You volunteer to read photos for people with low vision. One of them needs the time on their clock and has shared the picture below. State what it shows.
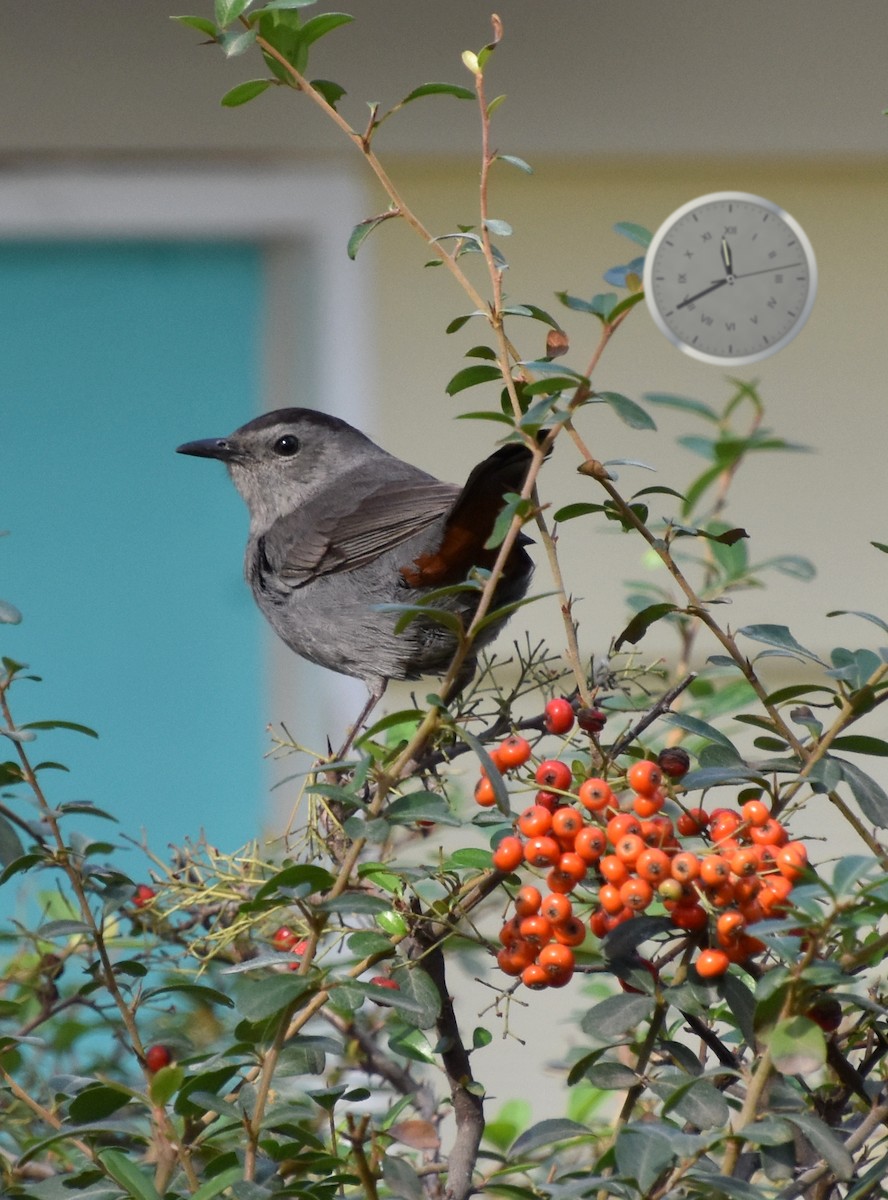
11:40:13
